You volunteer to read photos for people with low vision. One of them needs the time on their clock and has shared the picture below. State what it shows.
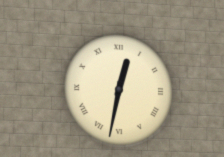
12:32
